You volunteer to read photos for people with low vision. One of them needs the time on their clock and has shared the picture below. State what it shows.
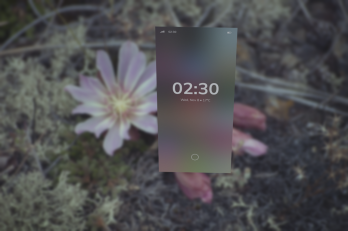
2:30
